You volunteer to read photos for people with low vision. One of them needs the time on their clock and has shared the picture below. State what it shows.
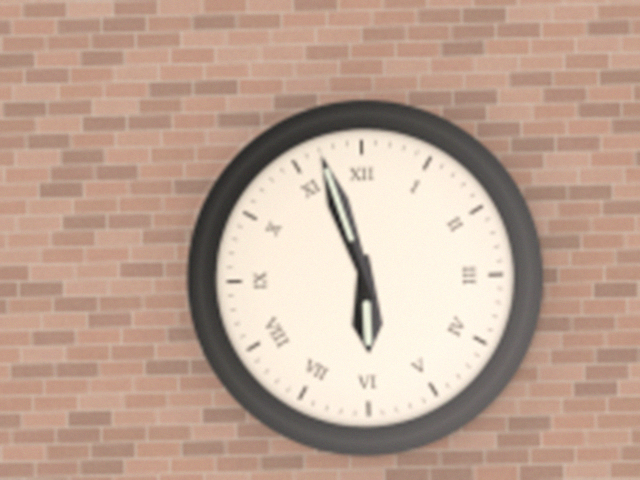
5:57
